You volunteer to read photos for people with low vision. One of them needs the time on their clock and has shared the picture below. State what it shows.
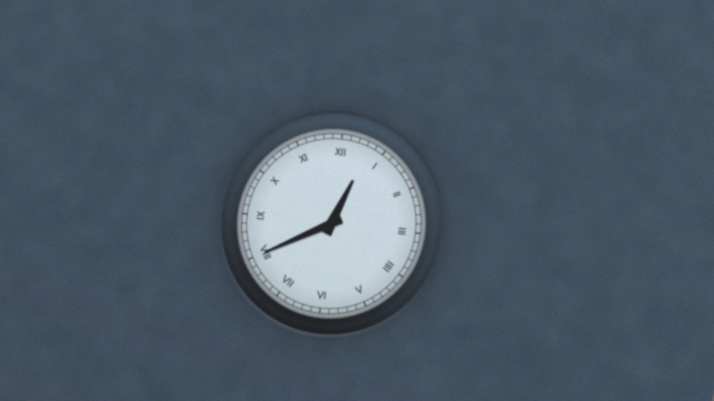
12:40
